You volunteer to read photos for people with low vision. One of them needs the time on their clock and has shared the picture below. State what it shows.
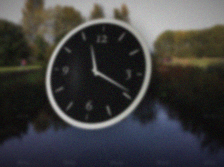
11:19
